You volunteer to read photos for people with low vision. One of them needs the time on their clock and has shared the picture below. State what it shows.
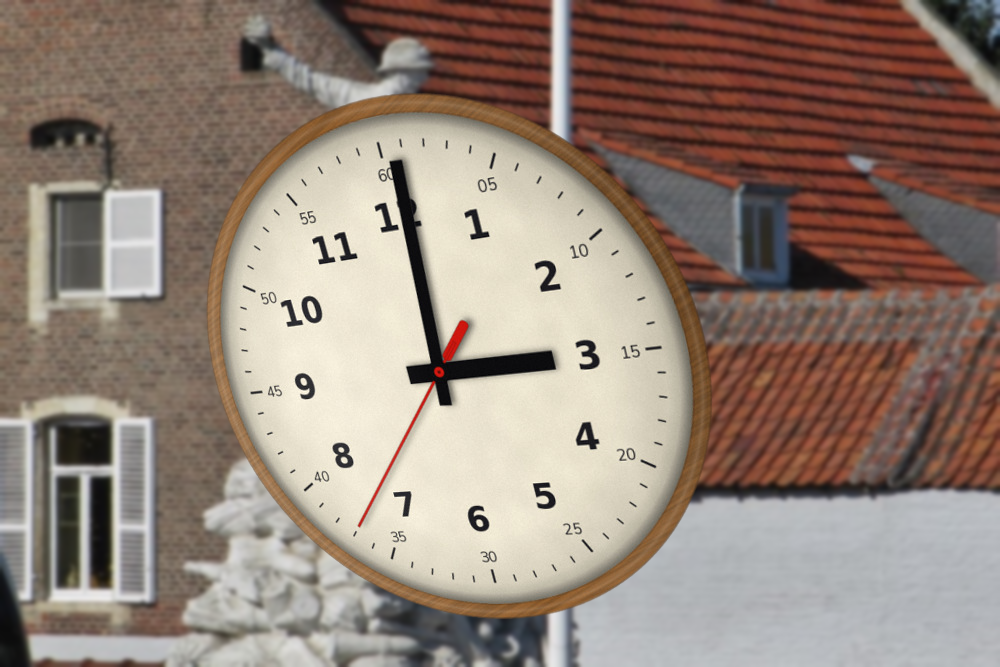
3:00:37
